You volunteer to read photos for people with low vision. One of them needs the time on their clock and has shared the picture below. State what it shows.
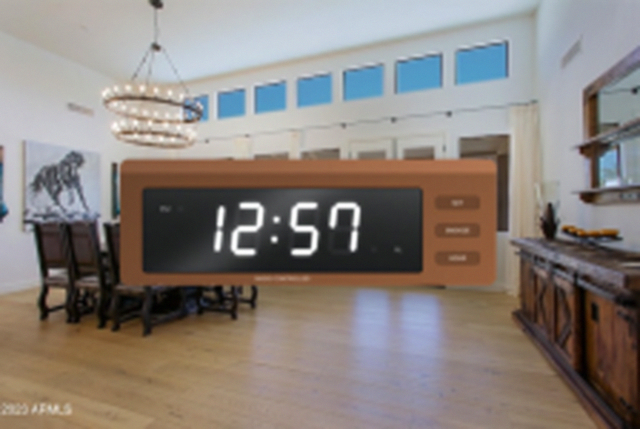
12:57
